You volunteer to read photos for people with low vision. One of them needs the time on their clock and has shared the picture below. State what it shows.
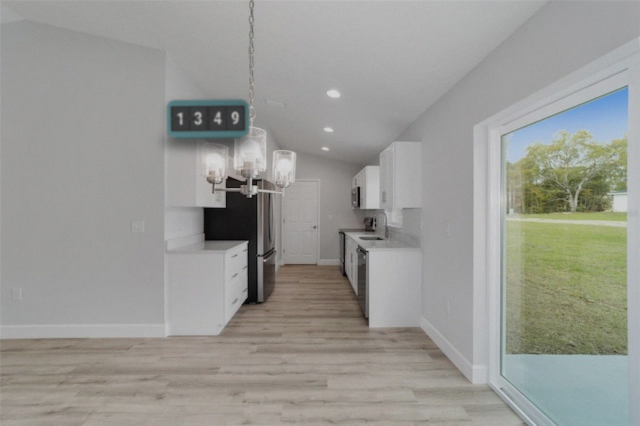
13:49
